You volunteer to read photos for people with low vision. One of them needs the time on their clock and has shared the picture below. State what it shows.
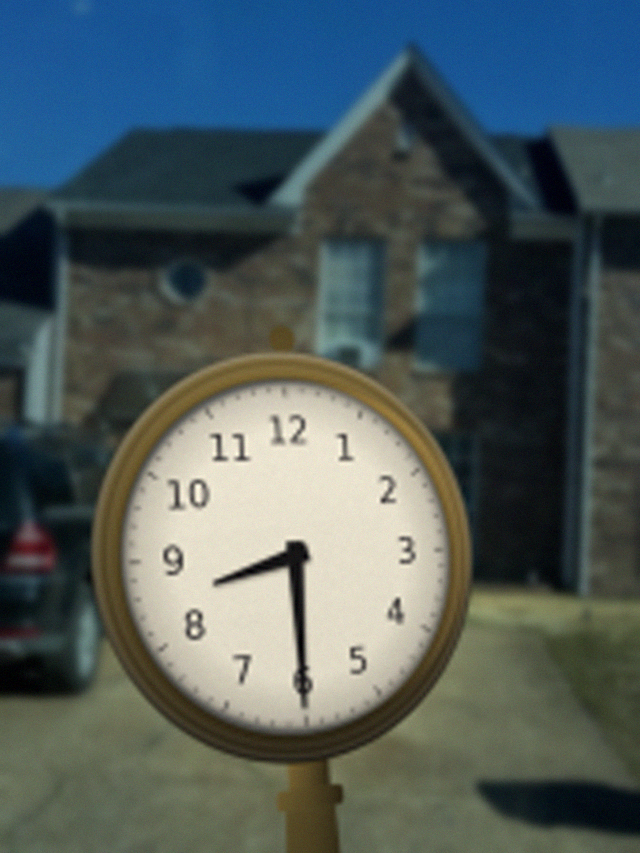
8:30
